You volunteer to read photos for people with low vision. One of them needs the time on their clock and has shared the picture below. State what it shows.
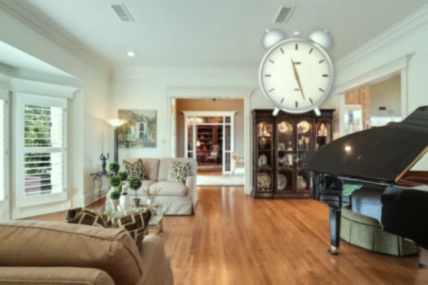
11:27
